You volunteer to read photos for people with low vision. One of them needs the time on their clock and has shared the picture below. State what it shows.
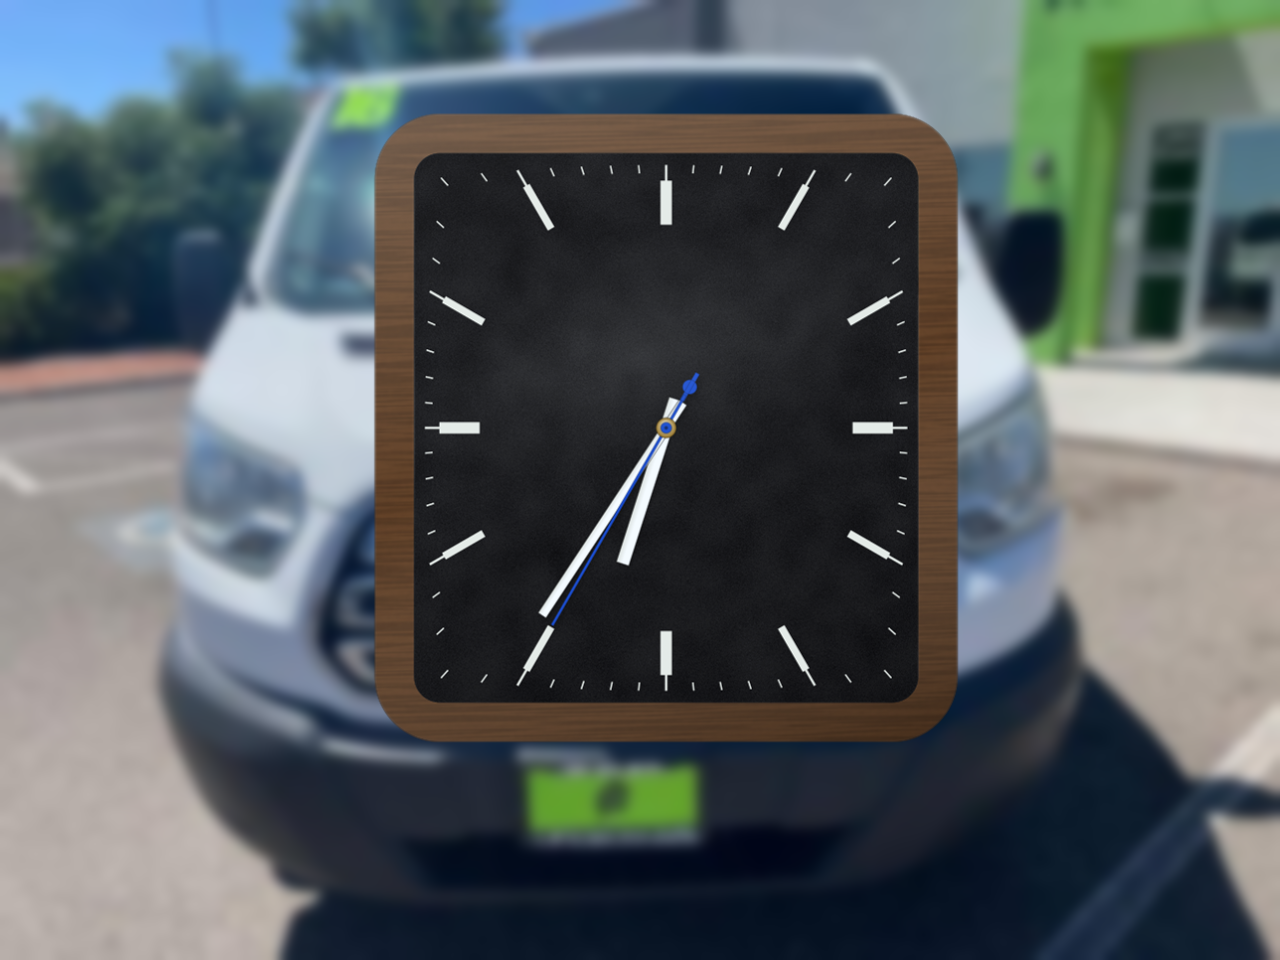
6:35:35
